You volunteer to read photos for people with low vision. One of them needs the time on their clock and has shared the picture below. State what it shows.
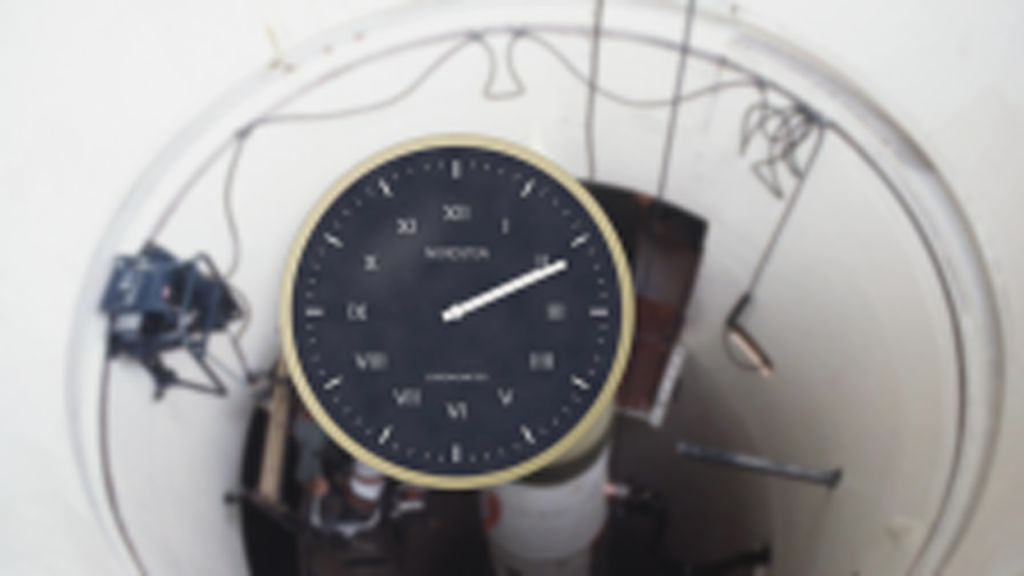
2:11
